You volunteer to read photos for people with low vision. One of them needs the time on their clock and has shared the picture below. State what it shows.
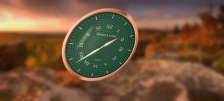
1:38
